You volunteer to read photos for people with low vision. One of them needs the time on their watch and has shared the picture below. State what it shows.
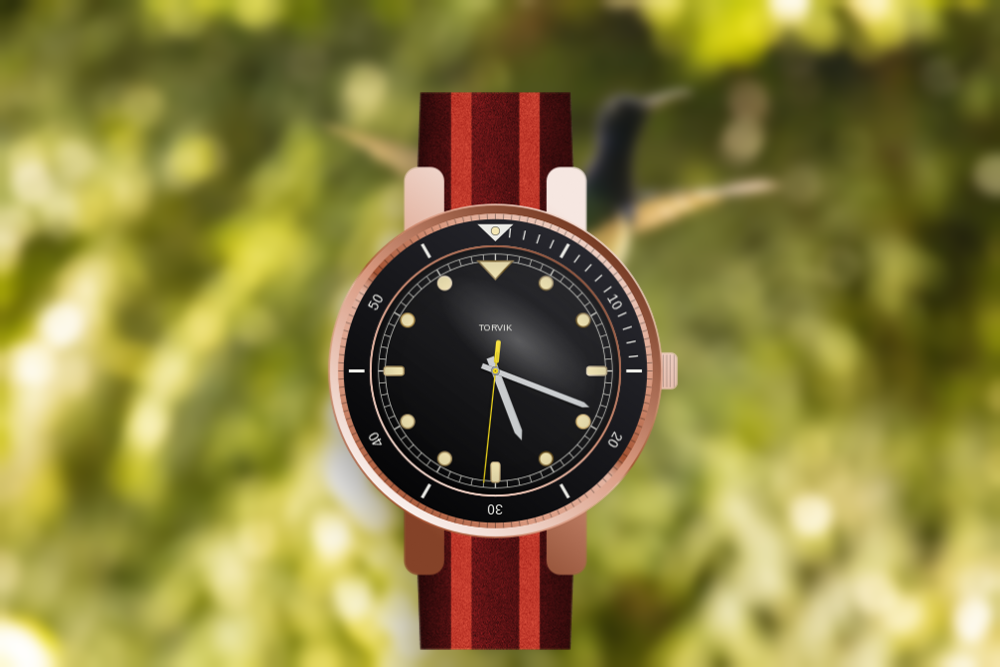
5:18:31
